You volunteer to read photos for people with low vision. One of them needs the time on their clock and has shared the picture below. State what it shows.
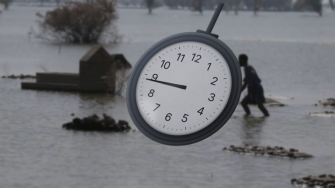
8:44
